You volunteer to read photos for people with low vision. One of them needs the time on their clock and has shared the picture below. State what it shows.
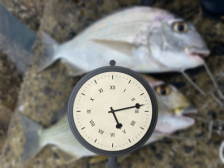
5:13
